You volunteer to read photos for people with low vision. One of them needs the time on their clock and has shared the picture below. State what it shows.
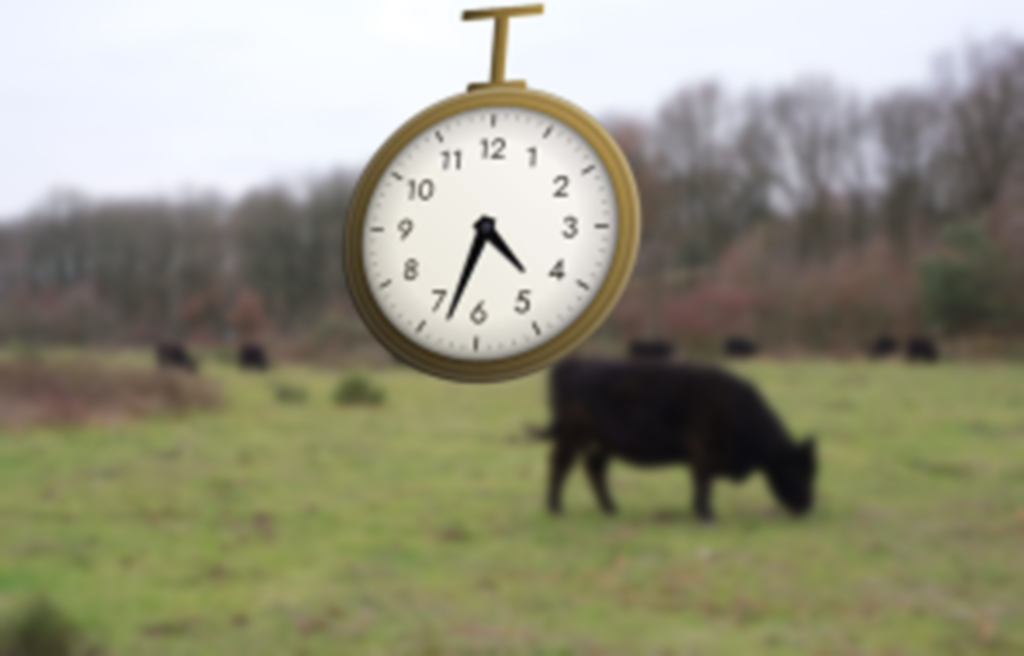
4:33
